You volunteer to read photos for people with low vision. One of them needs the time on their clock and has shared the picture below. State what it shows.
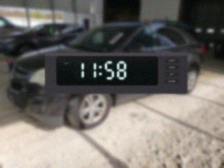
11:58
